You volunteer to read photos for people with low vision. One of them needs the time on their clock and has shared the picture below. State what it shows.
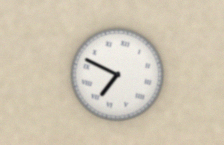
6:47
